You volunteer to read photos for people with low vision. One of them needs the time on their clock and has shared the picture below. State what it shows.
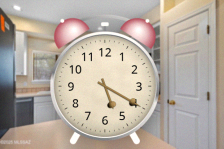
5:20
